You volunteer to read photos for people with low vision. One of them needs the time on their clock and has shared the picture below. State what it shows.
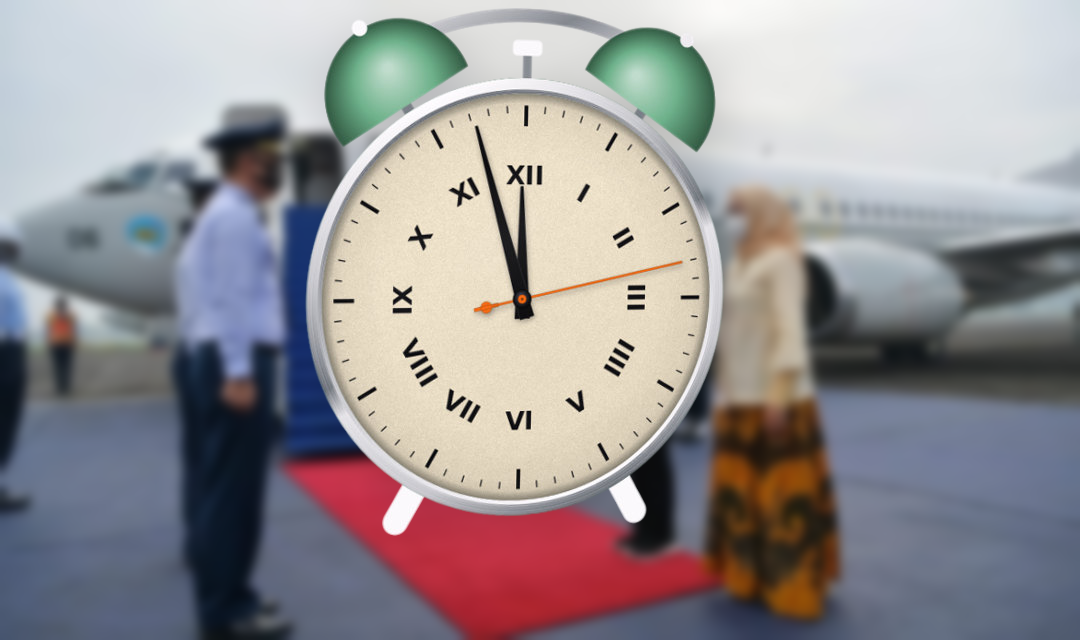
11:57:13
